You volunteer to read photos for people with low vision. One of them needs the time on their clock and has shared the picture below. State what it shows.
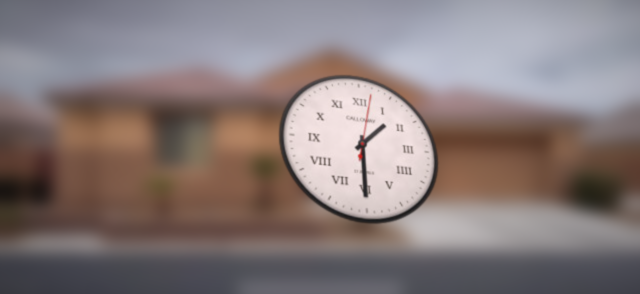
1:30:02
